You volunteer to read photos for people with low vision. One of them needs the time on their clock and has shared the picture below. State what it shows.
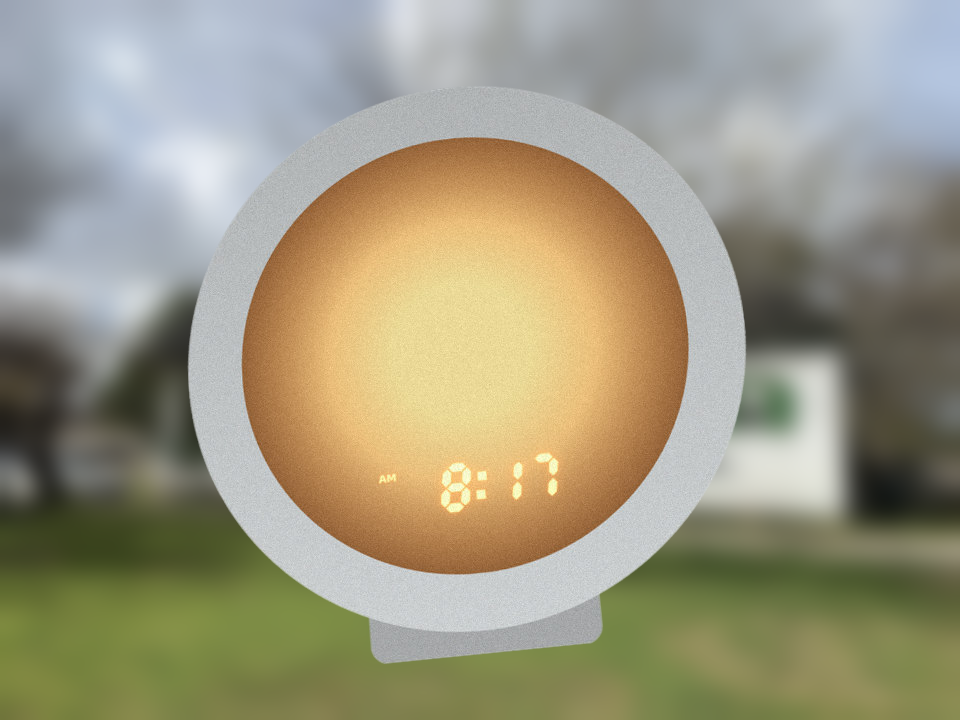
8:17
